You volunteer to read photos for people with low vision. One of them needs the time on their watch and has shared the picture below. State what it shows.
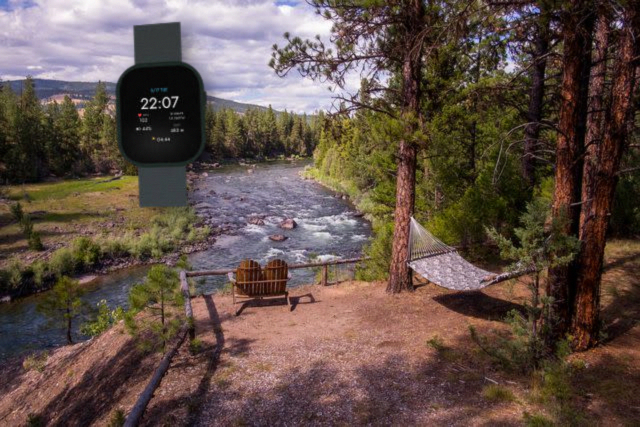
22:07
